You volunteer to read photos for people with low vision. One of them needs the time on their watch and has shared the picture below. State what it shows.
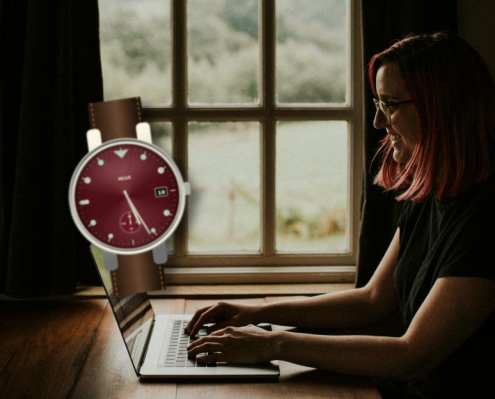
5:26
